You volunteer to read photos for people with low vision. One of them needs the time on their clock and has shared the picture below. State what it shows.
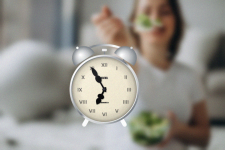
6:55
